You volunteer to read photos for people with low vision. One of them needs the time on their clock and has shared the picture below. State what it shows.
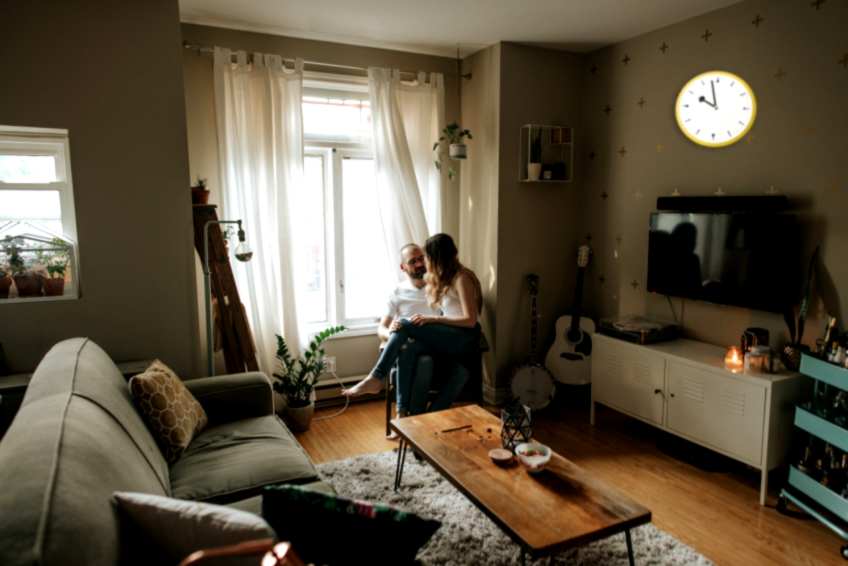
9:58
